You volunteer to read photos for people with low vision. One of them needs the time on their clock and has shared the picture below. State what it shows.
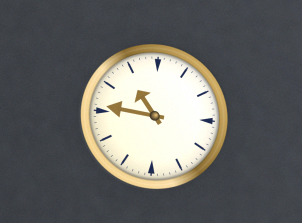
10:46
